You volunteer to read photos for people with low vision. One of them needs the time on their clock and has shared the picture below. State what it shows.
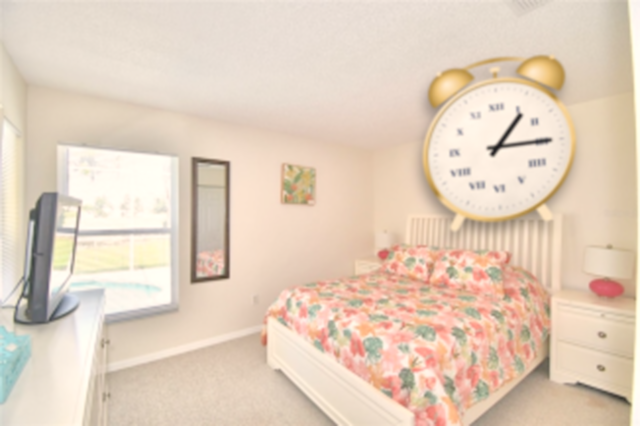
1:15
